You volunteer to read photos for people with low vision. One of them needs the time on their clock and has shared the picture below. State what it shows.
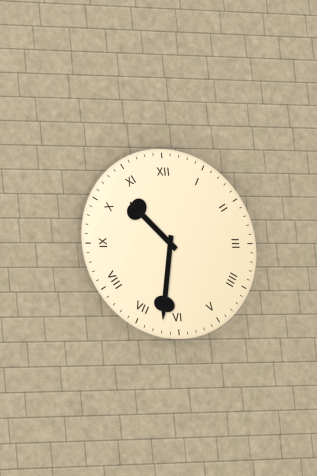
10:32
